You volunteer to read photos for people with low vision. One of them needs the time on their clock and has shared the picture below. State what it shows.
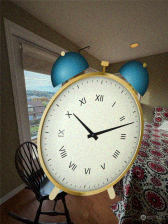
10:12
